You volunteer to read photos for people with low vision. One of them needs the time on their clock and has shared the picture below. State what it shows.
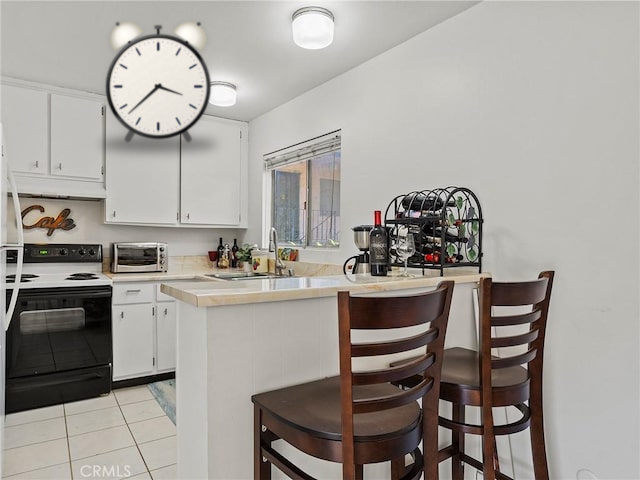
3:38
